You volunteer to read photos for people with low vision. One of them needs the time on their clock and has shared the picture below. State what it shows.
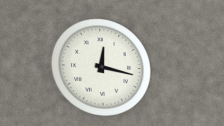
12:17
